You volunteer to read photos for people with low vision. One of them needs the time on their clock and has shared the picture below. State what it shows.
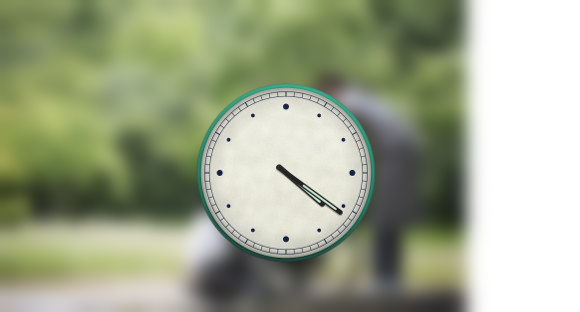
4:21
